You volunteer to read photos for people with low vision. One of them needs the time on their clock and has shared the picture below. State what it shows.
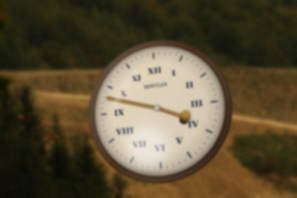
3:48
